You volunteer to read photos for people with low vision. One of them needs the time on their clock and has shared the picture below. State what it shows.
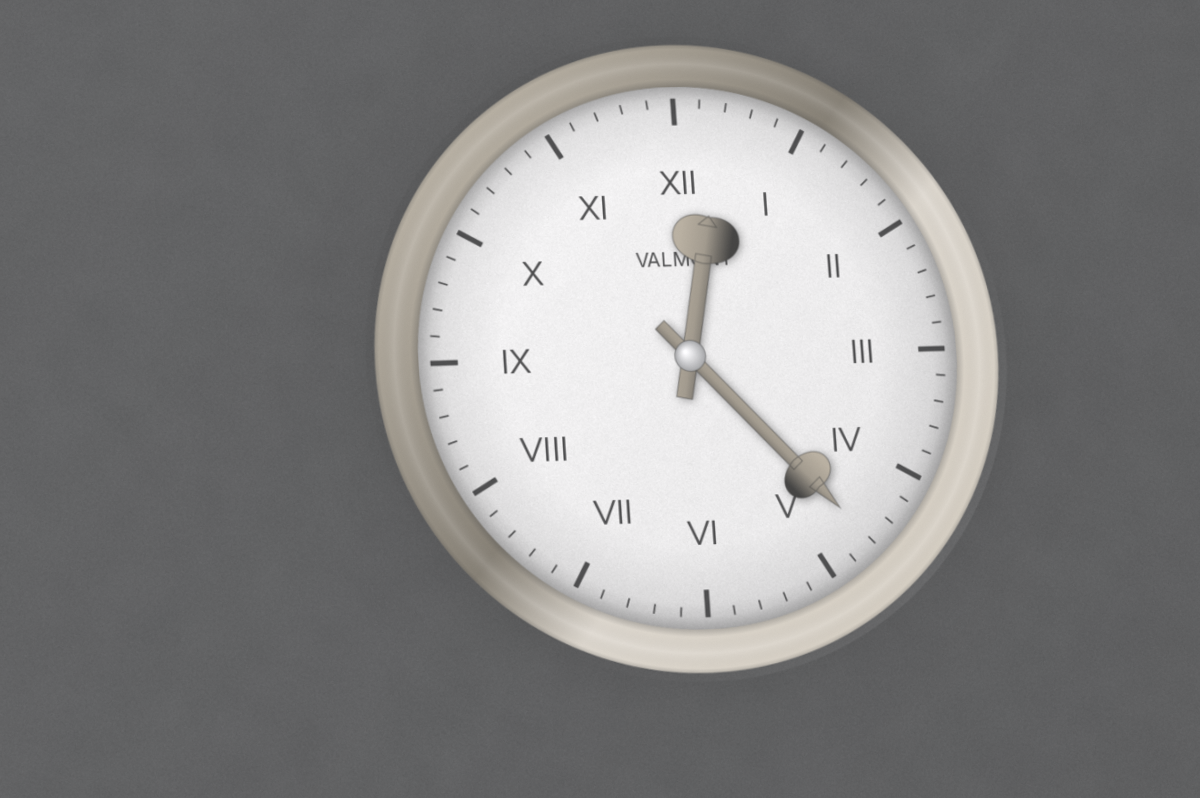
12:23
